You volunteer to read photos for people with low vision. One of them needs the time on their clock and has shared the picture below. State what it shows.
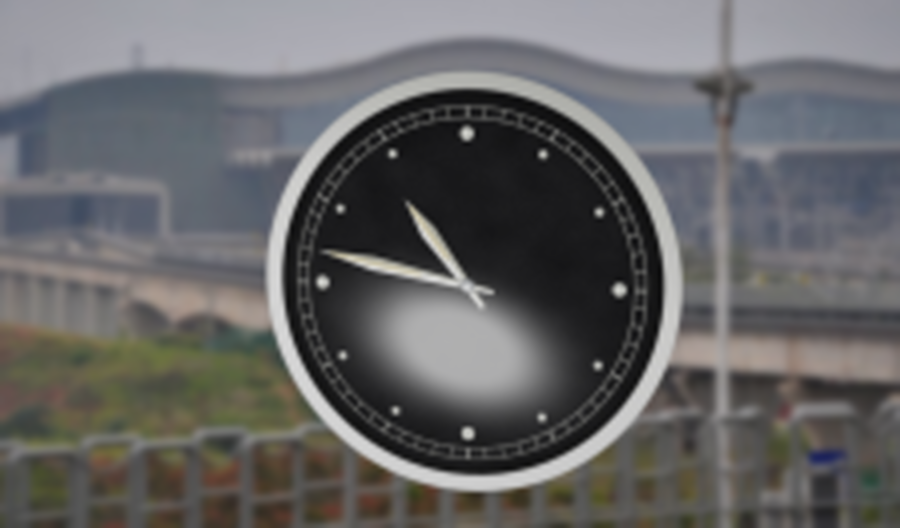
10:47
